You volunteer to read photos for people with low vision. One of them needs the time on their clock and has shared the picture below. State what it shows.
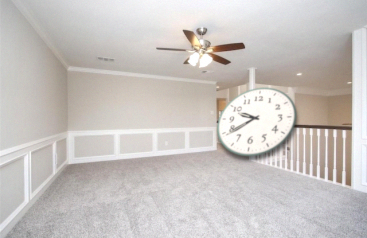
9:39
